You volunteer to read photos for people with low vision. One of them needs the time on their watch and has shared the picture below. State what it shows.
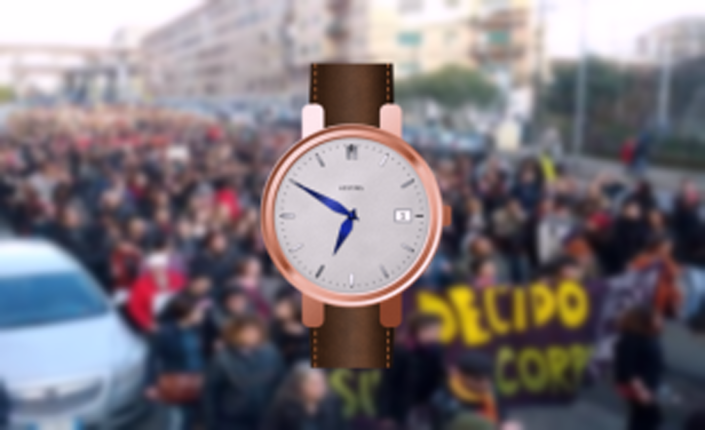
6:50
